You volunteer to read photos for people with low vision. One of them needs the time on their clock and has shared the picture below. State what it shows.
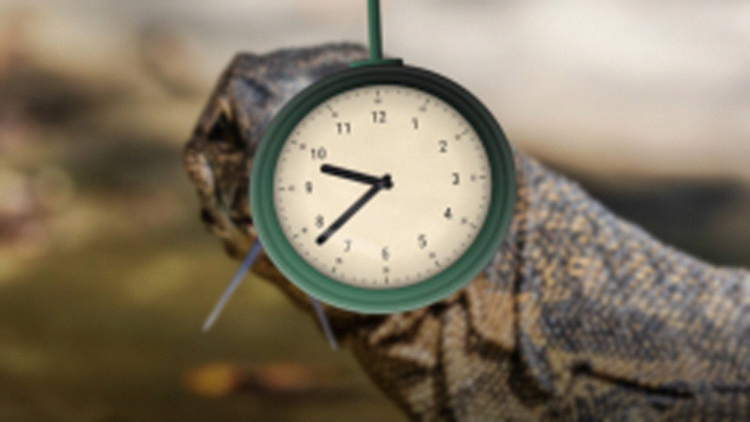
9:38
